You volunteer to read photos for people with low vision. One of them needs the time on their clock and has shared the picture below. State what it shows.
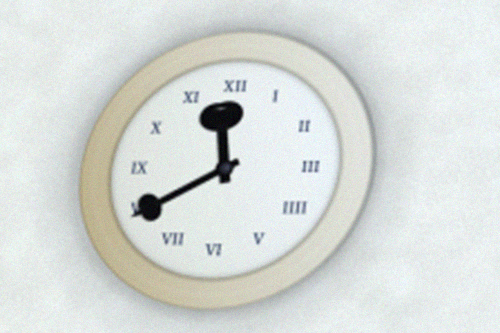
11:40
